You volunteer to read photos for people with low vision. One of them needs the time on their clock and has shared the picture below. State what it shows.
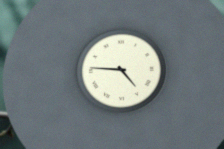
4:46
